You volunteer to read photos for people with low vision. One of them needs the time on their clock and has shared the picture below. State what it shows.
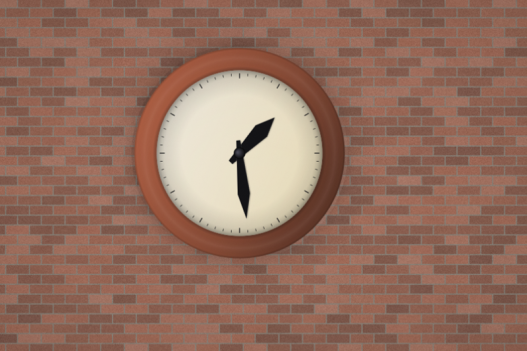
1:29
